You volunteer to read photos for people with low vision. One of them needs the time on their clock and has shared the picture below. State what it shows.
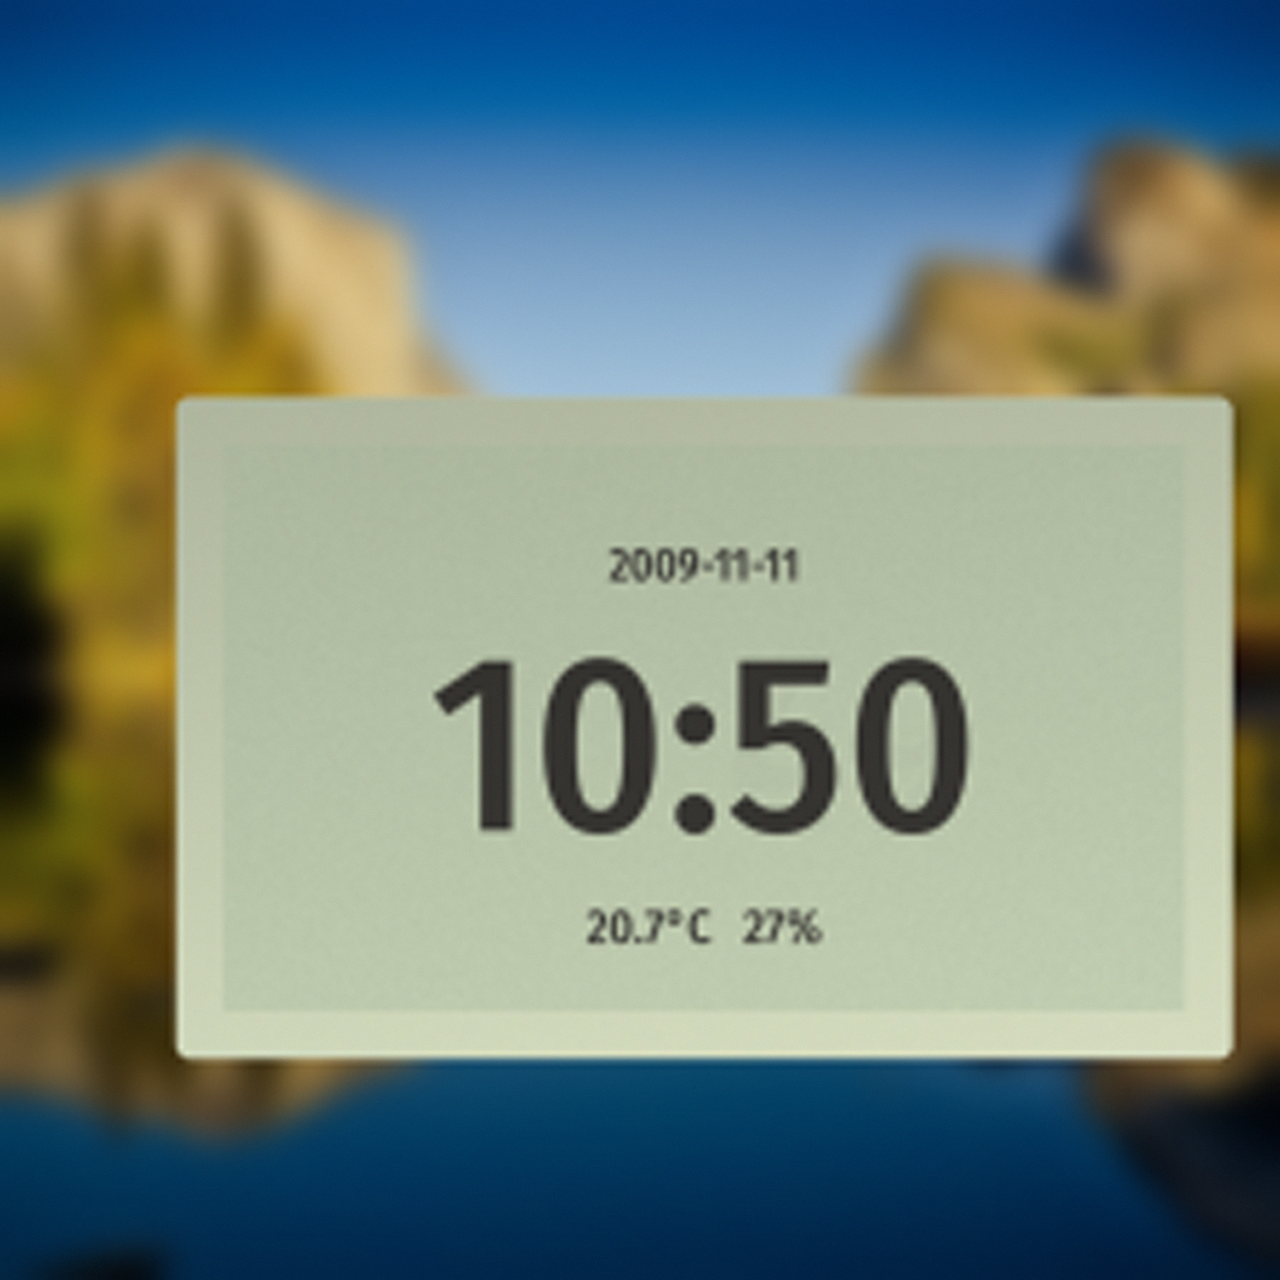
10:50
